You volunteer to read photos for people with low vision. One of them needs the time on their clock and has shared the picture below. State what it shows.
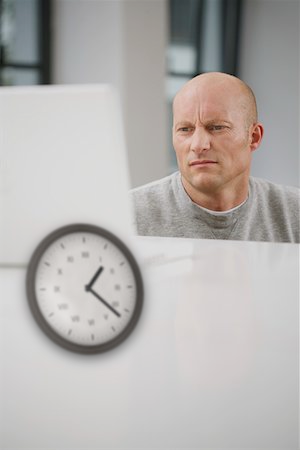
1:22
